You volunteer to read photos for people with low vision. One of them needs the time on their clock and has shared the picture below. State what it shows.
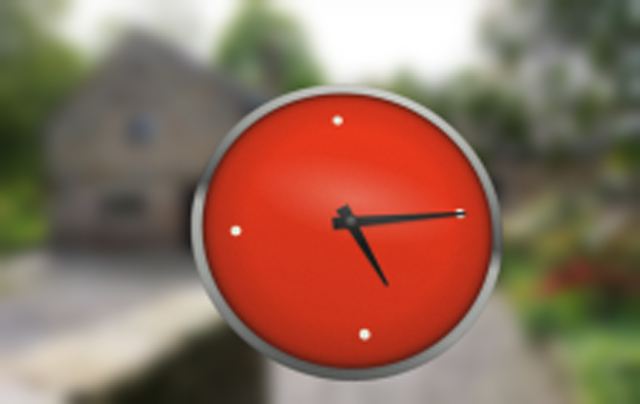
5:15
